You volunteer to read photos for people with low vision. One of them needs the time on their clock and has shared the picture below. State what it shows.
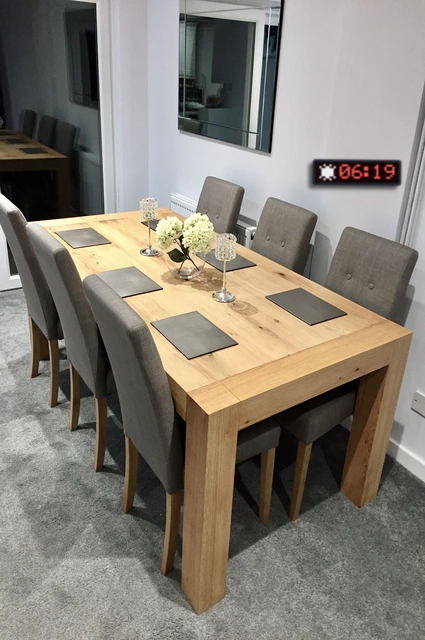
6:19
